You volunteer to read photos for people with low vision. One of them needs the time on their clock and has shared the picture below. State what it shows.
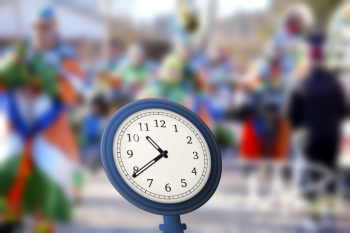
10:39
